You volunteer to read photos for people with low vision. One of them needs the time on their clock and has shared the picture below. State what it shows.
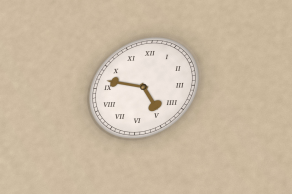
4:47
